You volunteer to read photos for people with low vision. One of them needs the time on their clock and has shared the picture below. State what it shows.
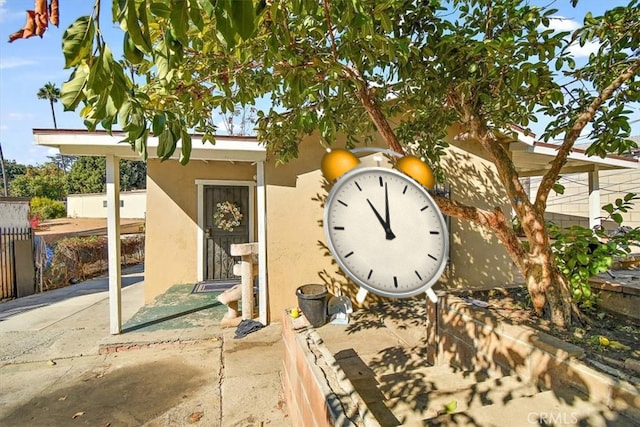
11:01
